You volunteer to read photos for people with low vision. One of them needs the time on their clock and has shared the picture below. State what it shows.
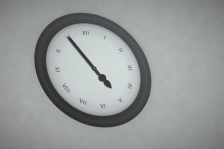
4:55
